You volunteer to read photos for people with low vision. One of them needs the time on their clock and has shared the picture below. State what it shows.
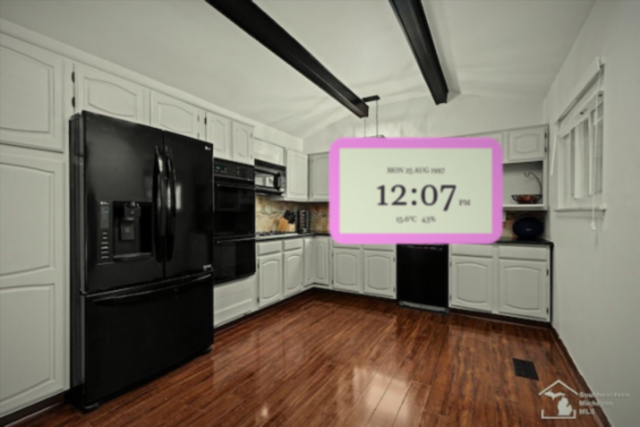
12:07
